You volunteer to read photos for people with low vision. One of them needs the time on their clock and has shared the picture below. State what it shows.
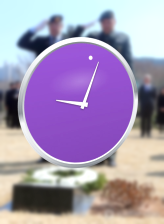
9:02
